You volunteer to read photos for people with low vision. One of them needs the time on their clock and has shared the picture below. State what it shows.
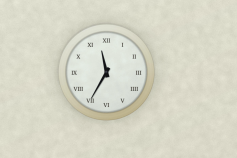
11:35
